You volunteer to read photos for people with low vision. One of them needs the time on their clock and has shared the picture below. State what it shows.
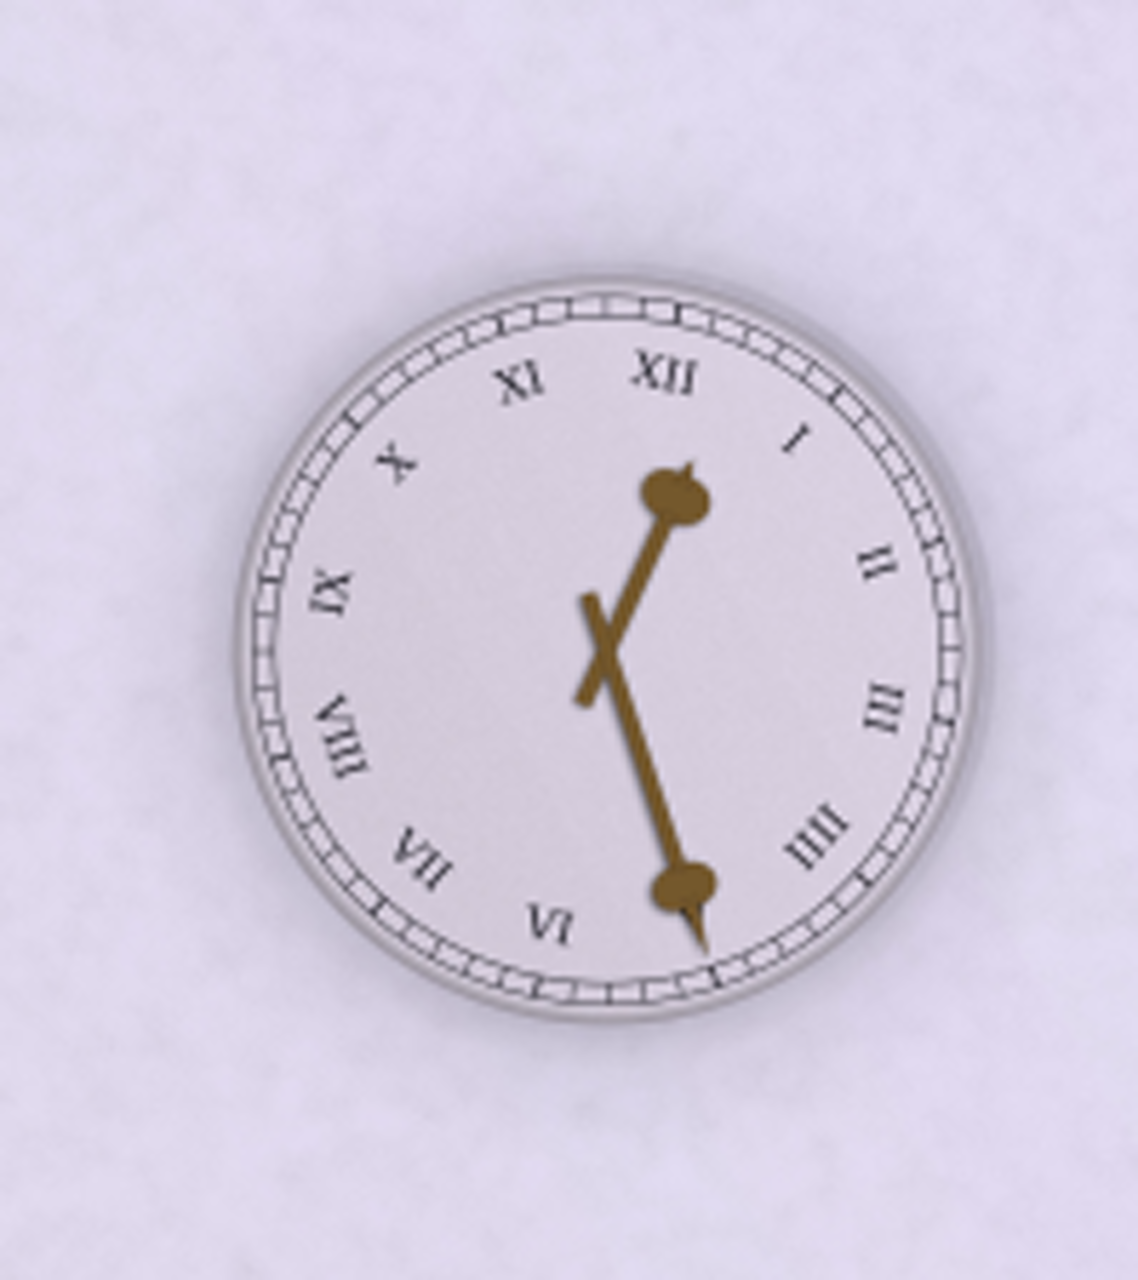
12:25
